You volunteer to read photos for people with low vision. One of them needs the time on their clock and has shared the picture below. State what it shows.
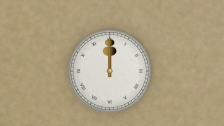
12:00
